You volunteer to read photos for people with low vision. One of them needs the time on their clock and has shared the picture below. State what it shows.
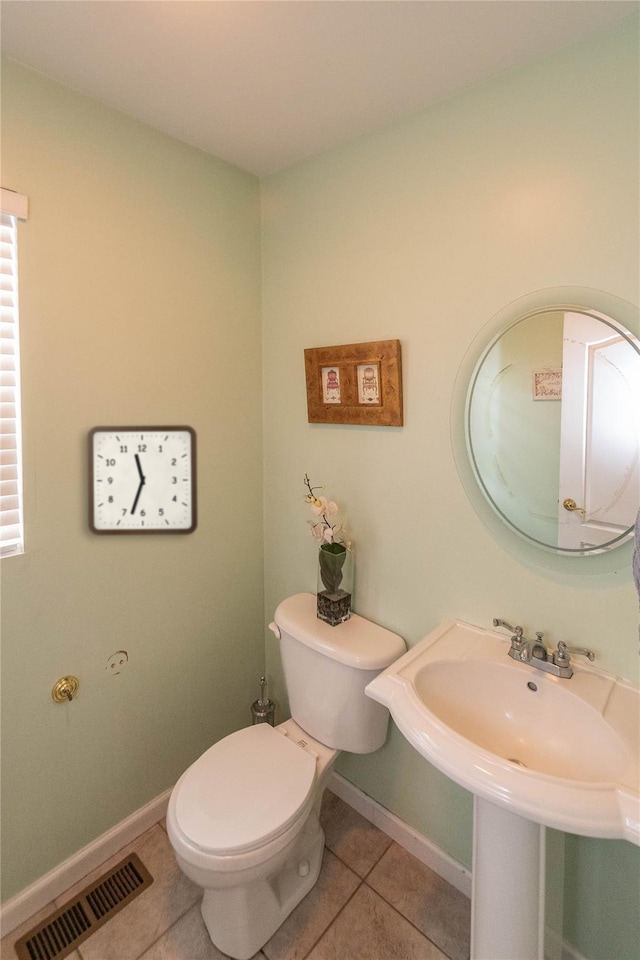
11:33
